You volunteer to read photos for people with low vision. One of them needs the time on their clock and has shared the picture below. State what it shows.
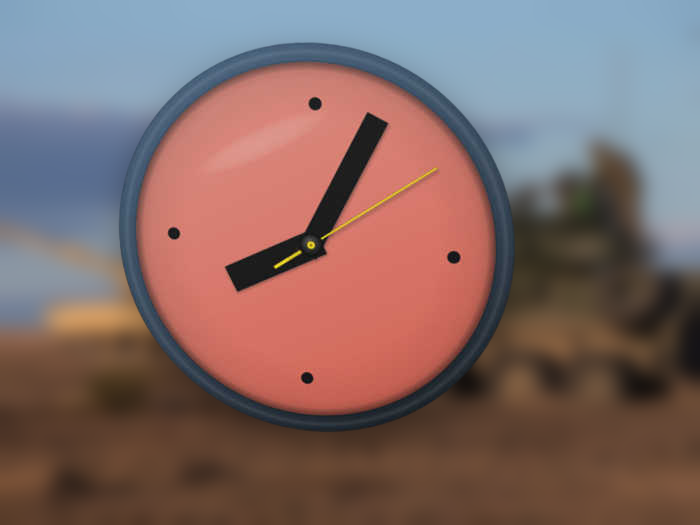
8:04:09
